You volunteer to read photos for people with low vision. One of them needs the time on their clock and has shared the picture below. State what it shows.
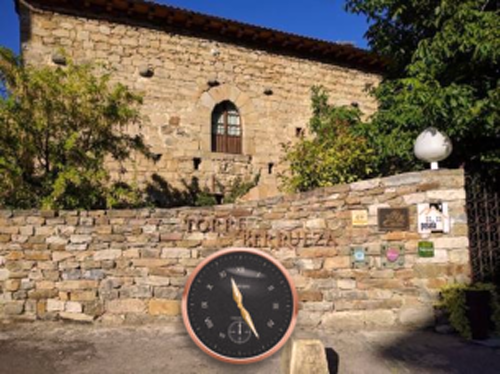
11:25
